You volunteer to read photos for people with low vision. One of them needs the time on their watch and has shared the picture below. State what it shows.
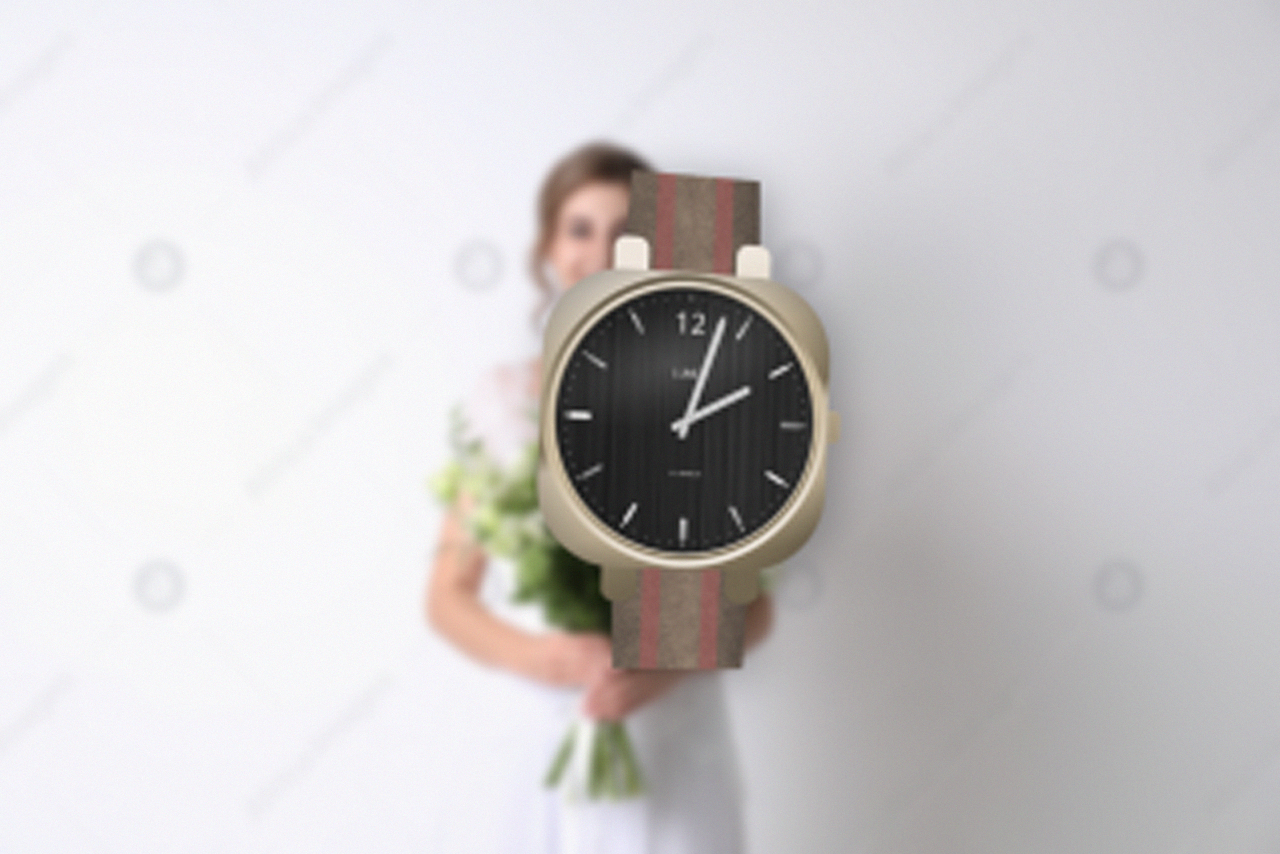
2:03
